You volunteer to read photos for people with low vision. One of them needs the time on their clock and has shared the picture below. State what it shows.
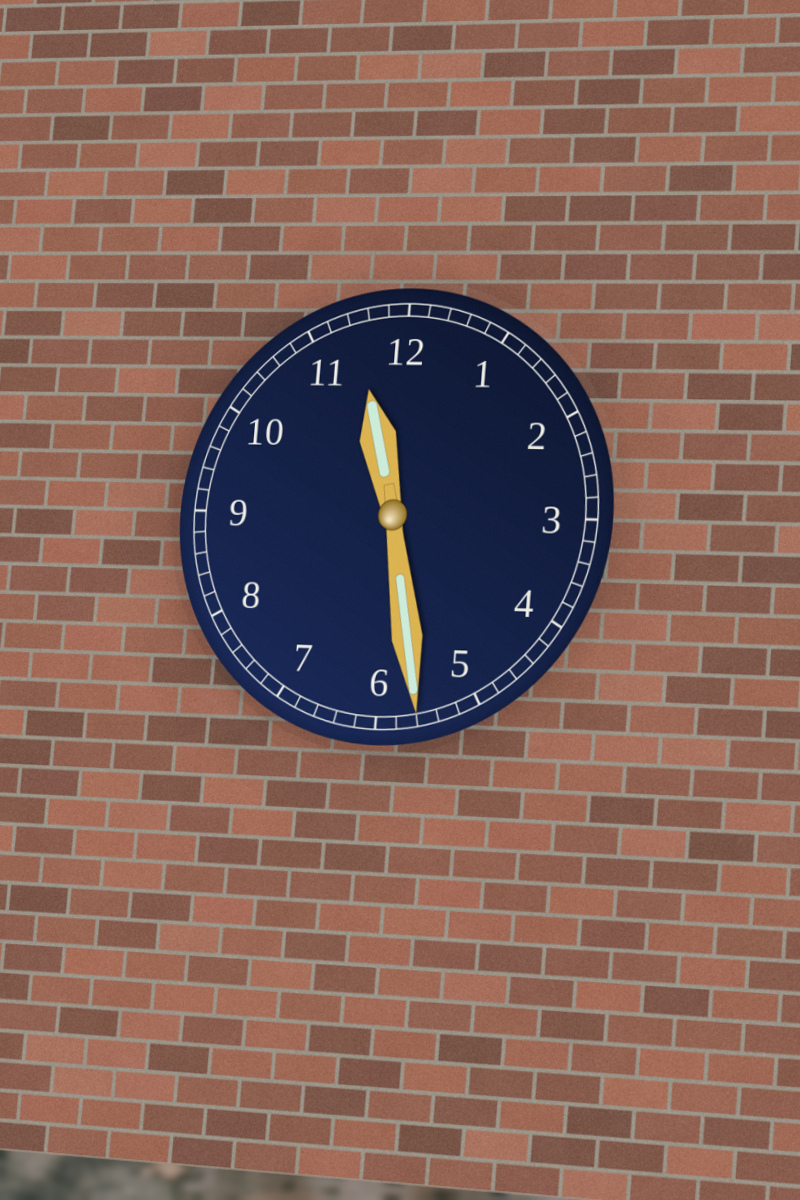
11:28
